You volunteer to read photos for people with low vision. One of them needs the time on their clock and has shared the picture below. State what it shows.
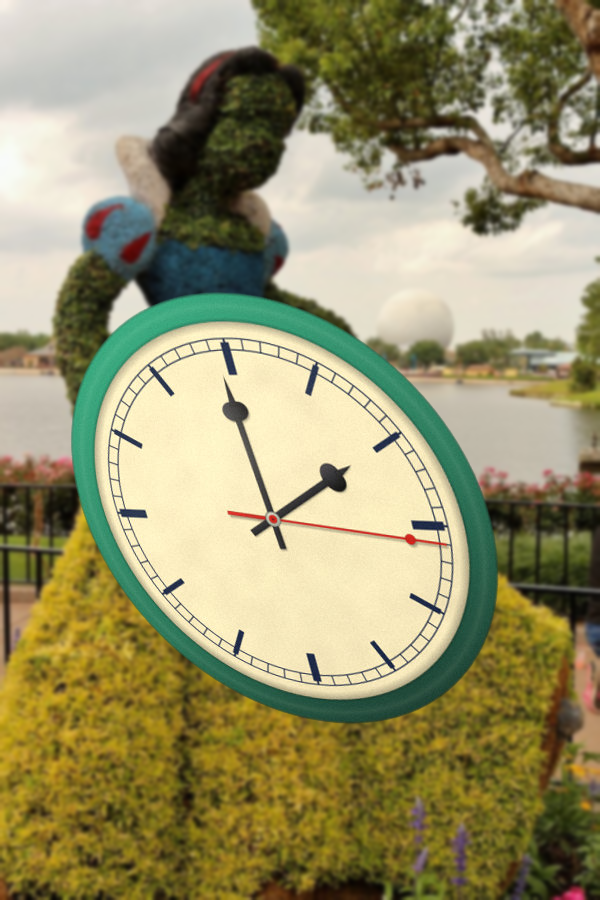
1:59:16
